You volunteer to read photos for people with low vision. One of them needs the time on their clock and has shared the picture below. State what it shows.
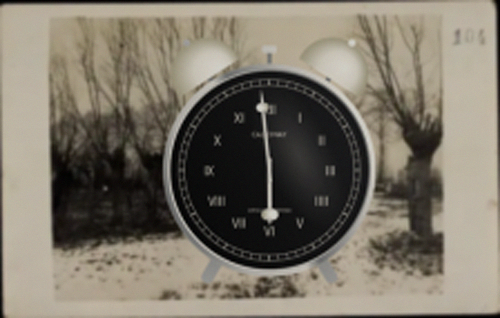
5:59
